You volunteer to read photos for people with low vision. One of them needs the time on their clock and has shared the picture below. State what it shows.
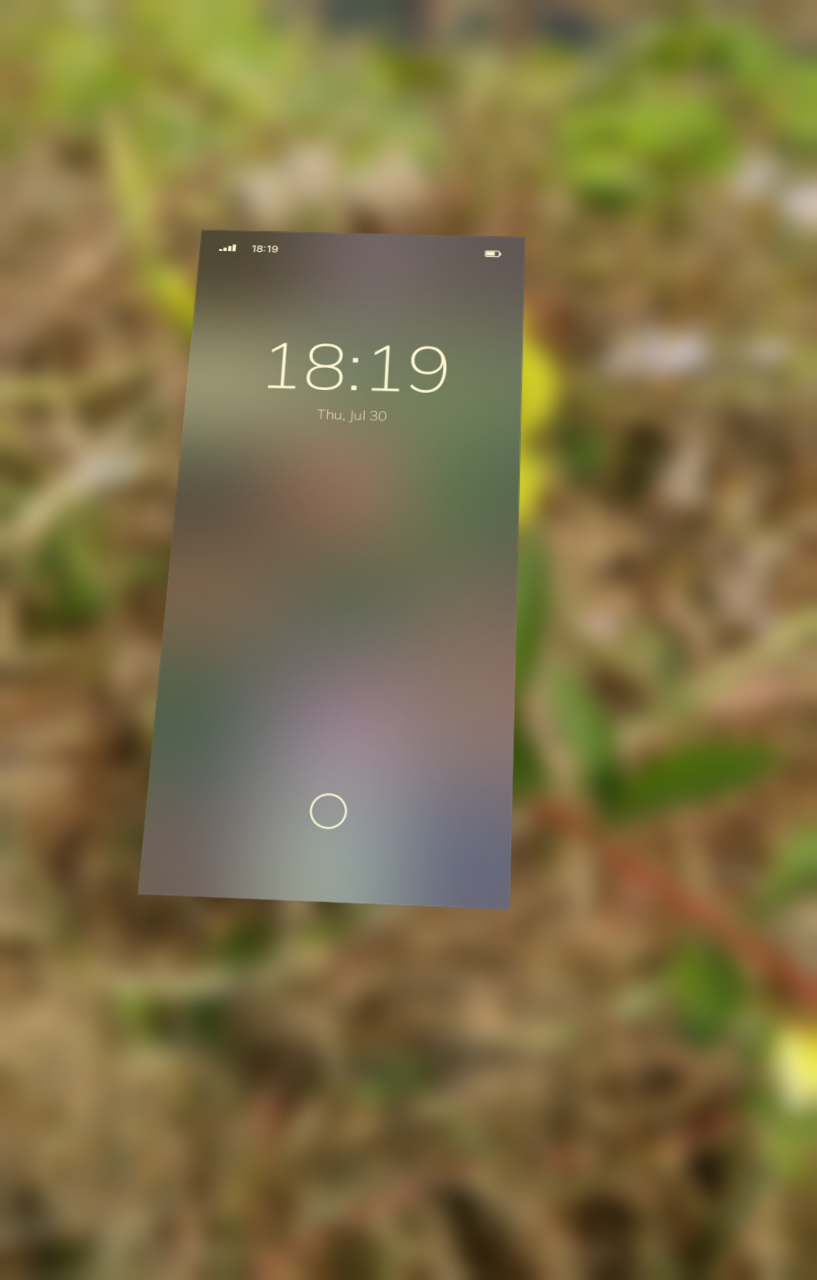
18:19
